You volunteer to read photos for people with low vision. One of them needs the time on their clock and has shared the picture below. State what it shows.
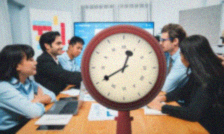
12:40
